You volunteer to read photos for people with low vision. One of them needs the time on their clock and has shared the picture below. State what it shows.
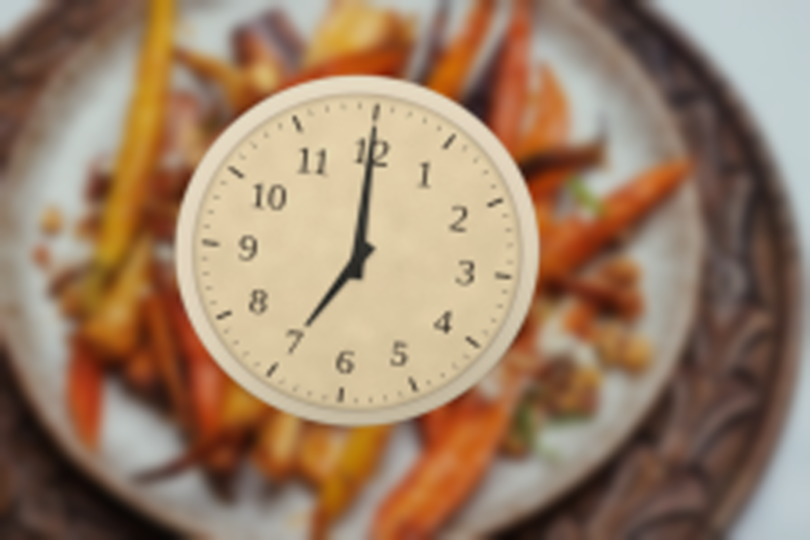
7:00
